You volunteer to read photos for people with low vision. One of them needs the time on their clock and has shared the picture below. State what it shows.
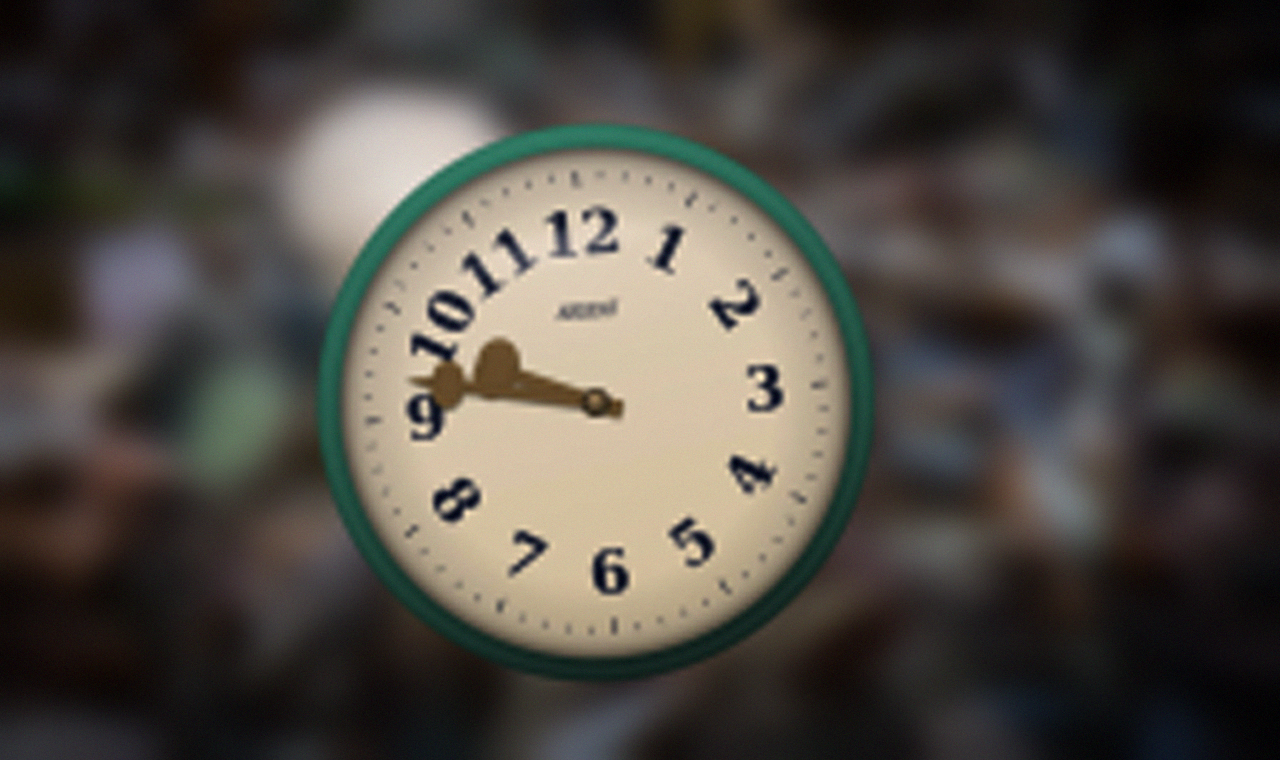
9:47
